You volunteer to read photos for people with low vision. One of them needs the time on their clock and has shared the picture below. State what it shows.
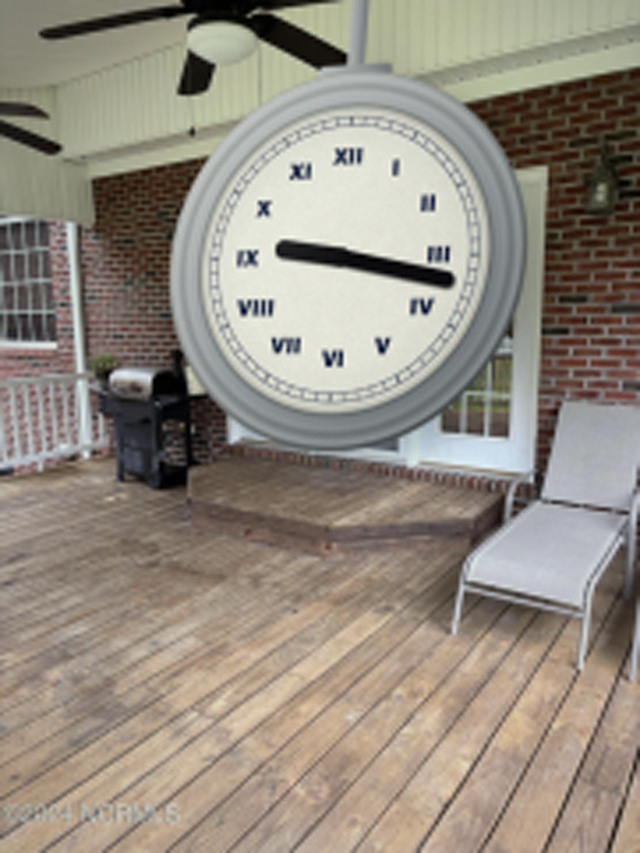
9:17
